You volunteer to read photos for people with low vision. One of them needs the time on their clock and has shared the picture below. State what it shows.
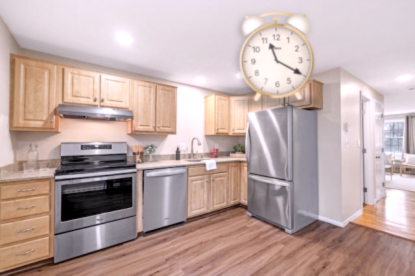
11:20
